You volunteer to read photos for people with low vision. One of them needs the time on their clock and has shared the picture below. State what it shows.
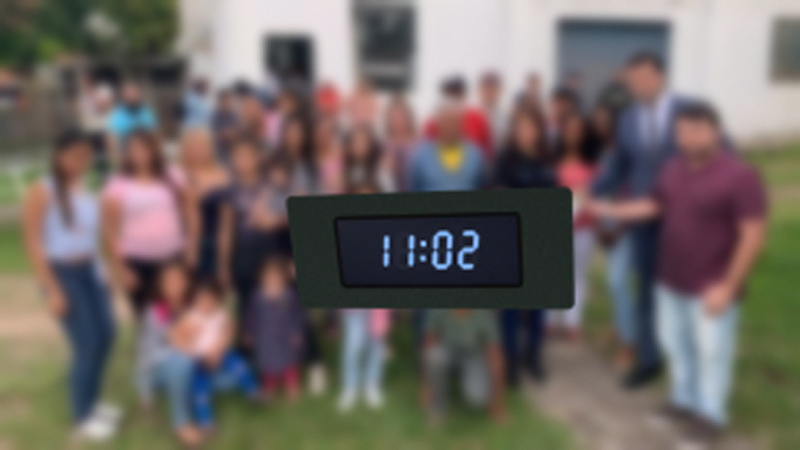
11:02
